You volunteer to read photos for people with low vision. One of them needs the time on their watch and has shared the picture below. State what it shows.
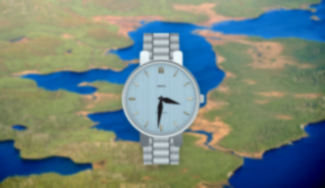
3:31
